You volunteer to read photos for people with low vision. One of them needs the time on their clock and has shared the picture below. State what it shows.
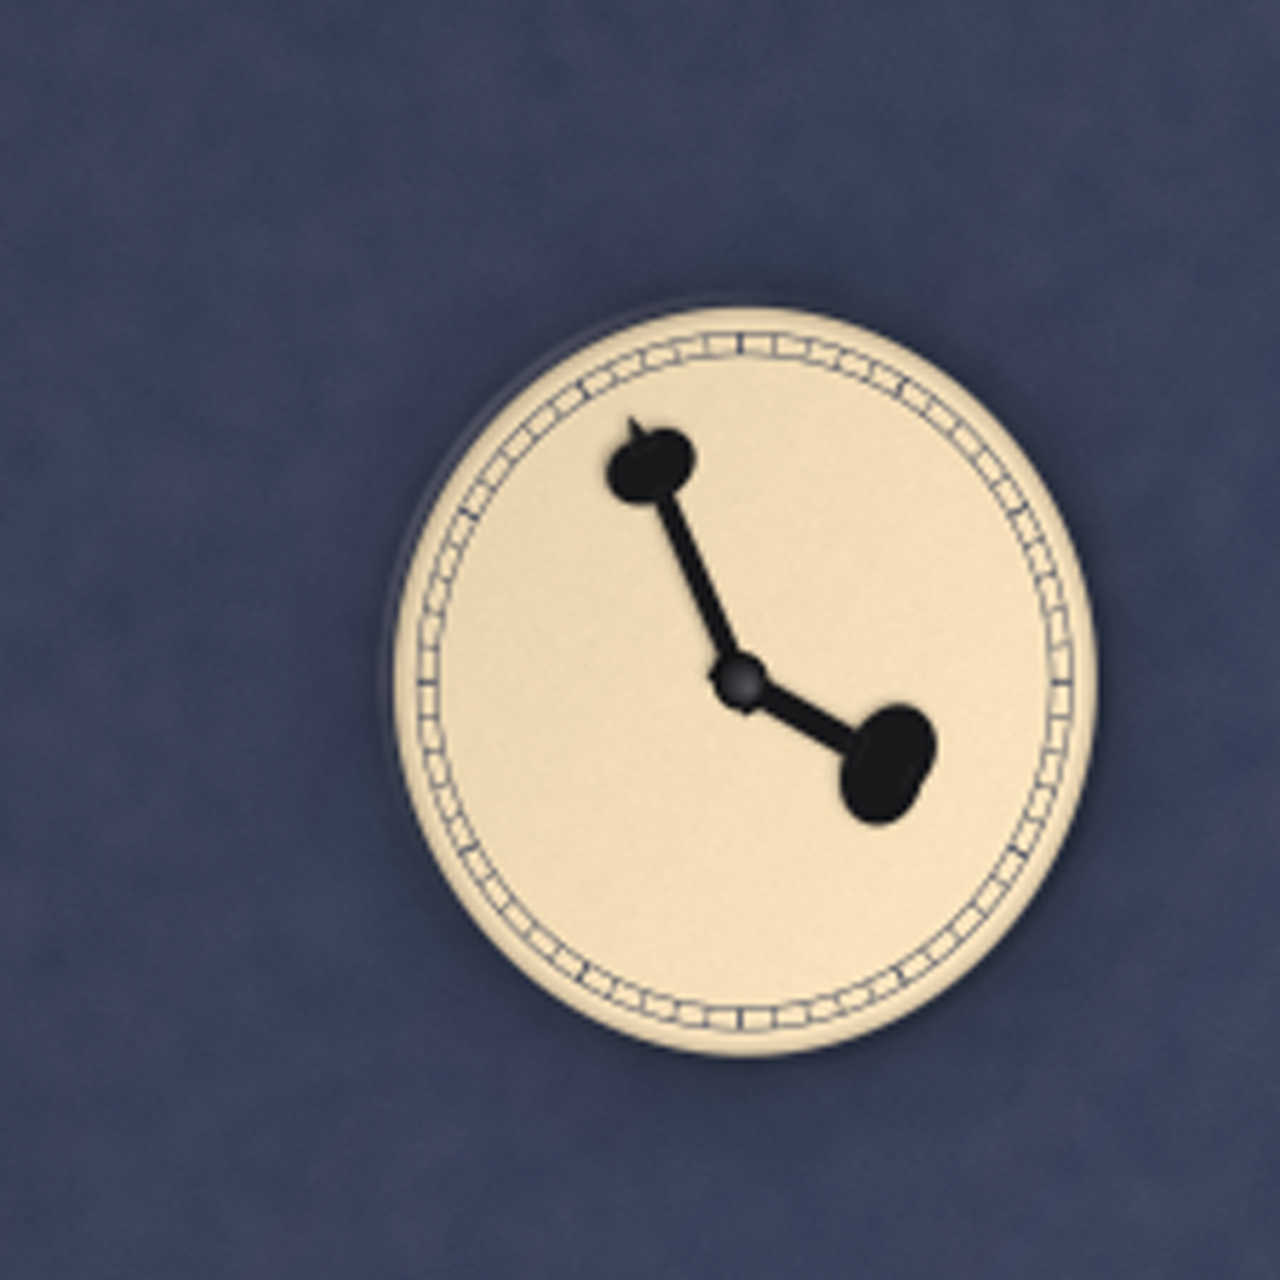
3:56
